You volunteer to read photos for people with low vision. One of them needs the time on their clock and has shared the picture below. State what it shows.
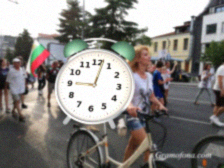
9:02
